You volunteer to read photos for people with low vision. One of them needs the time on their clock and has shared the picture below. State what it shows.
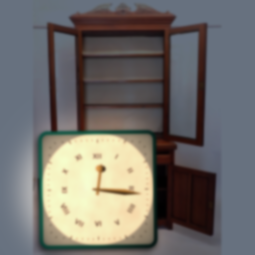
12:16
